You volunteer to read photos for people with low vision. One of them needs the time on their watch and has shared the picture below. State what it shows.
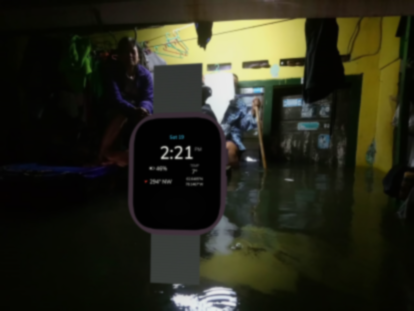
2:21
